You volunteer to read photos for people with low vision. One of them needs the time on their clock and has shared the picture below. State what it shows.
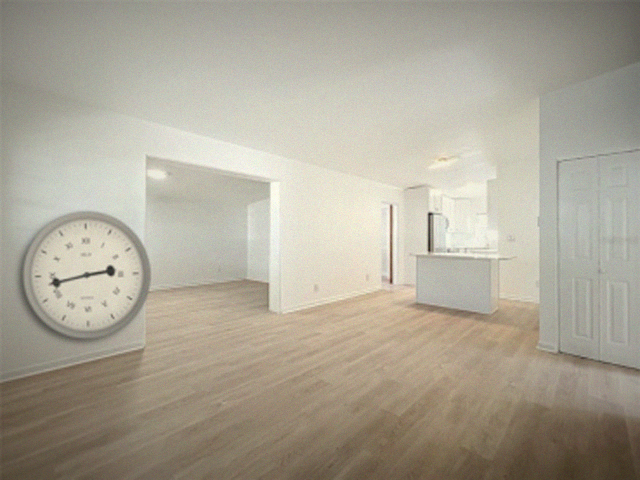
2:43
